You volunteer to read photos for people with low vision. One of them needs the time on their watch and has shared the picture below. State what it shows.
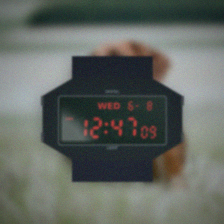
12:47:09
